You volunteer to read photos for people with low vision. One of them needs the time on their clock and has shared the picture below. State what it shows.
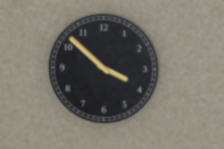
3:52
